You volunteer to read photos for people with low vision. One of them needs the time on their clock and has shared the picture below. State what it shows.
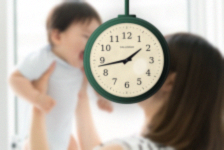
1:43
